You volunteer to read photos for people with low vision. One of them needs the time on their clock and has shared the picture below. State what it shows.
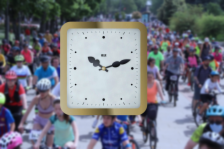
10:12
